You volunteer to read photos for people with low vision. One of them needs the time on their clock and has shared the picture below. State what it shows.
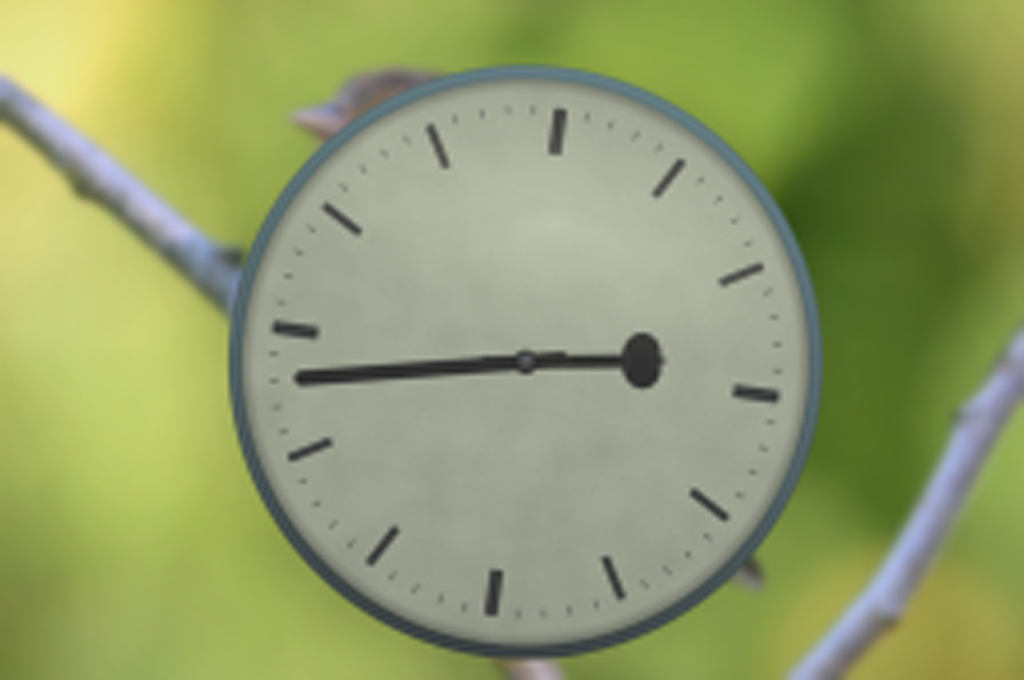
2:43
